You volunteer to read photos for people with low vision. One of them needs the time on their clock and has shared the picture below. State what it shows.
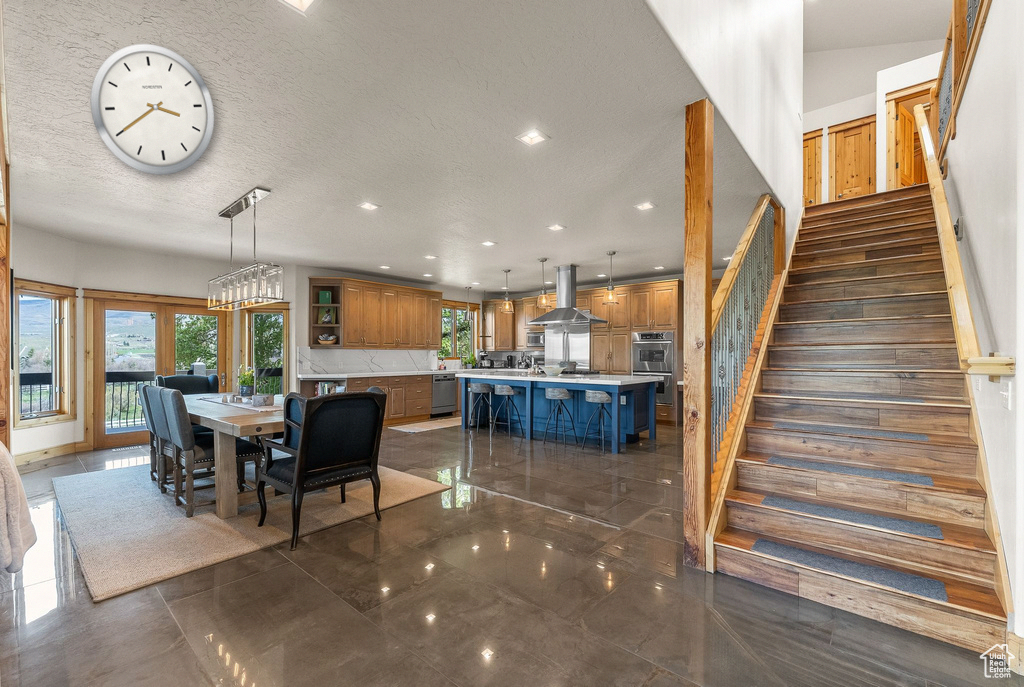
3:40
